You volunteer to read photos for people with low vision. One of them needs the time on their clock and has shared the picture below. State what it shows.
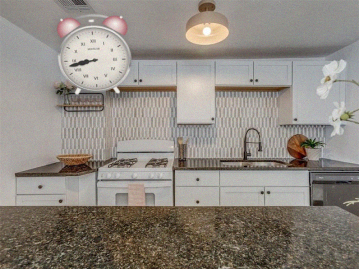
8:43
